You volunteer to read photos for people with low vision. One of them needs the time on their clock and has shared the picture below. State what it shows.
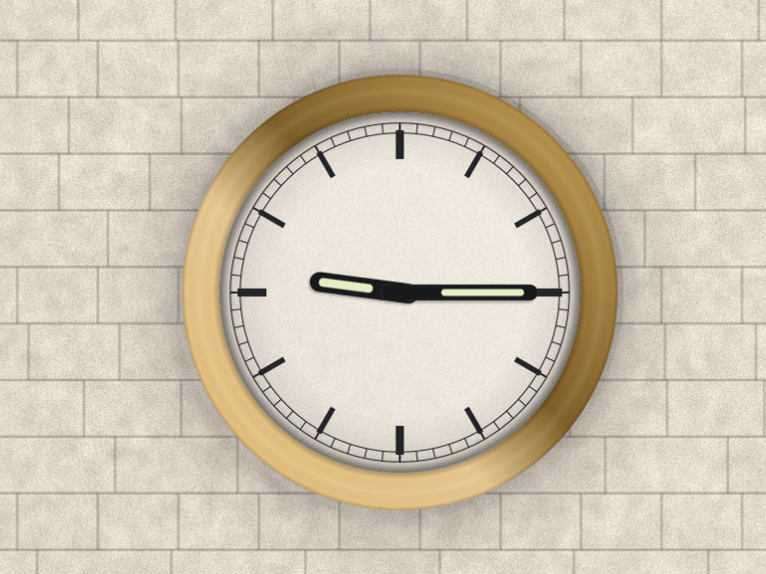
9:15
